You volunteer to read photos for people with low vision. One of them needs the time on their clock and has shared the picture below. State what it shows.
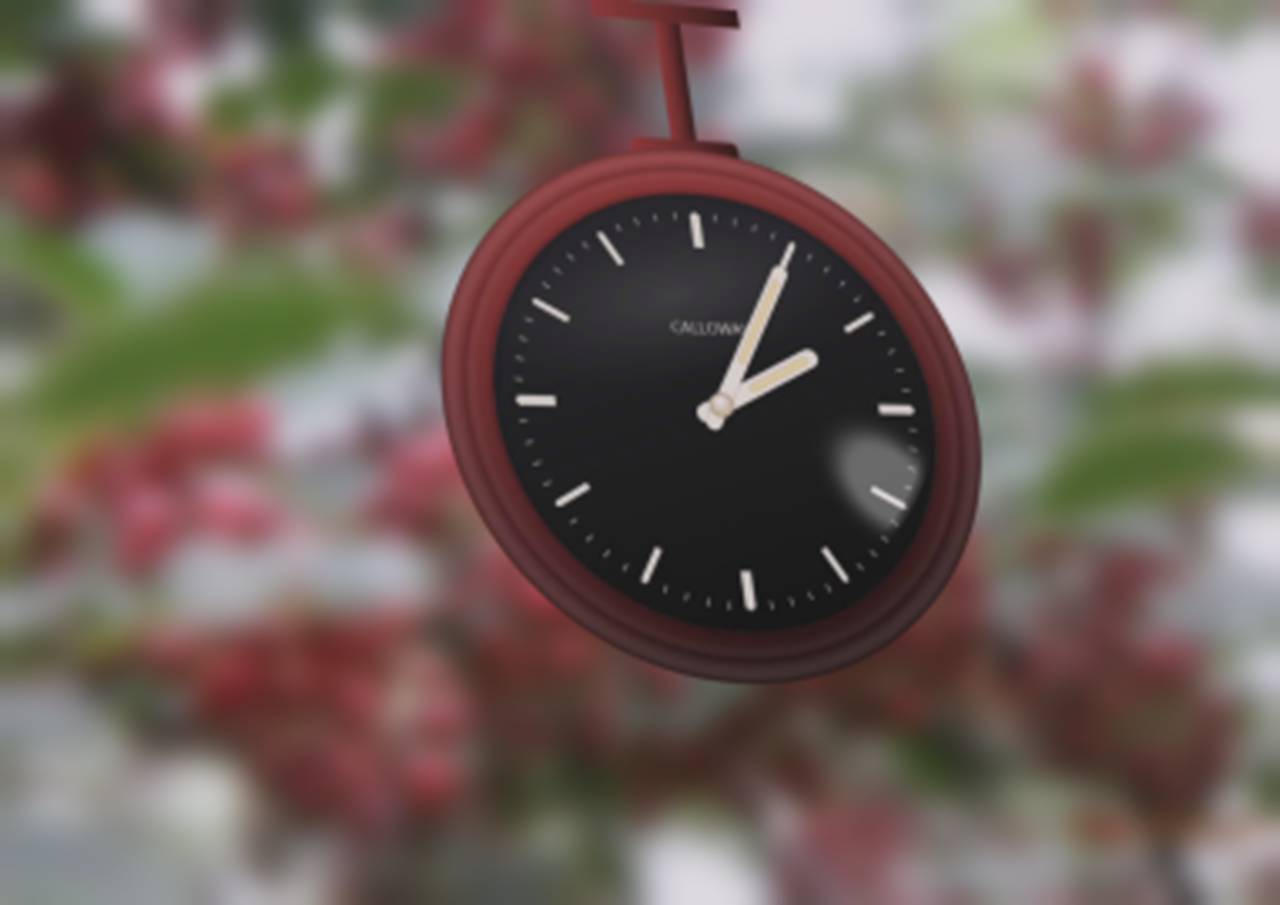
2:05
